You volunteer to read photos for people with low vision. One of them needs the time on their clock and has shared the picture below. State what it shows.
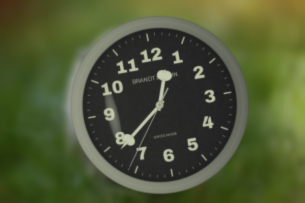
12:38:36
